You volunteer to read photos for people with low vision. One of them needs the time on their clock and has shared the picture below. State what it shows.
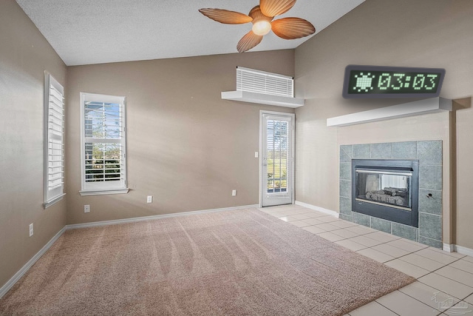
3:03
